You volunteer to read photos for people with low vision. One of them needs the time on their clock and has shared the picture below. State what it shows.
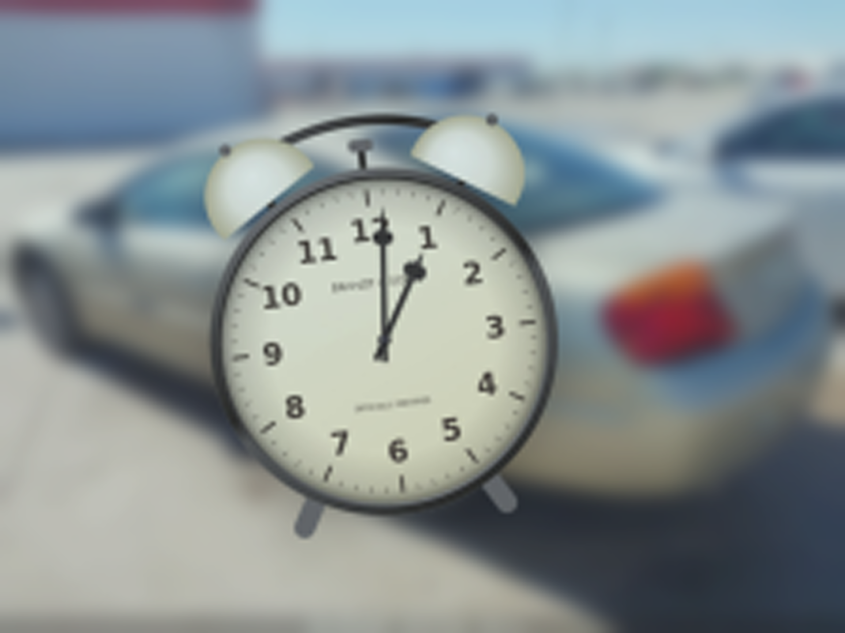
1:01
